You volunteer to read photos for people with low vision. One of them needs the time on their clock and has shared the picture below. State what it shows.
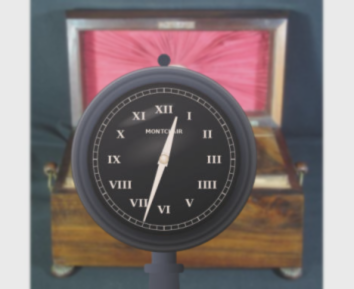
12:33
